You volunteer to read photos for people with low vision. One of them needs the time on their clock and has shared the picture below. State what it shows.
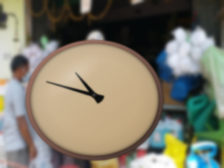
10:48
